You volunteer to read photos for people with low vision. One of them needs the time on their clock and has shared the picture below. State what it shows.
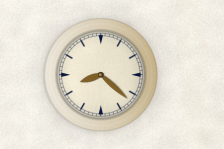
8:22
